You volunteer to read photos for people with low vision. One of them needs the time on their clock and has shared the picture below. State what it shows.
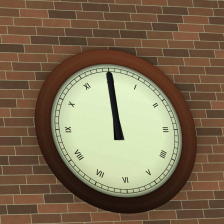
12:00
